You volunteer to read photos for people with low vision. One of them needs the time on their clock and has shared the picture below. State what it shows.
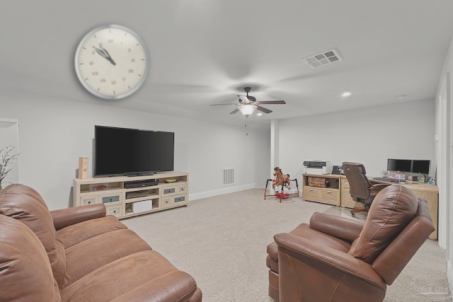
10:52
